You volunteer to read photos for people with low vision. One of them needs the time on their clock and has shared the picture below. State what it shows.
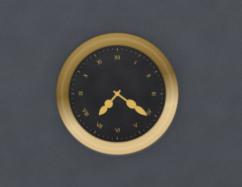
7:21
